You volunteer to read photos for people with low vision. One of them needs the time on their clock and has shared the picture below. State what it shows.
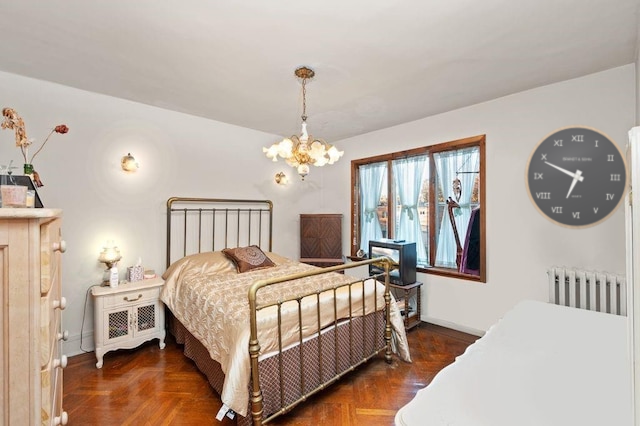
6:49
